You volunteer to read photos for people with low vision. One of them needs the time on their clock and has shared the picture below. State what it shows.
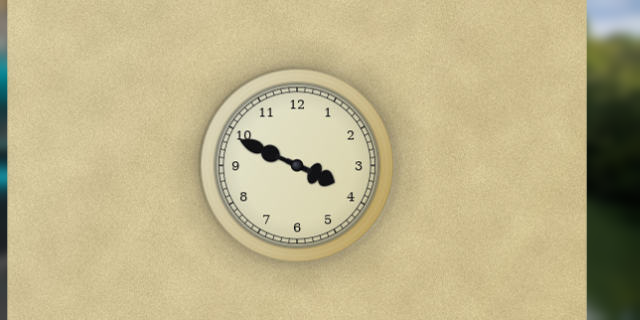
3:49
